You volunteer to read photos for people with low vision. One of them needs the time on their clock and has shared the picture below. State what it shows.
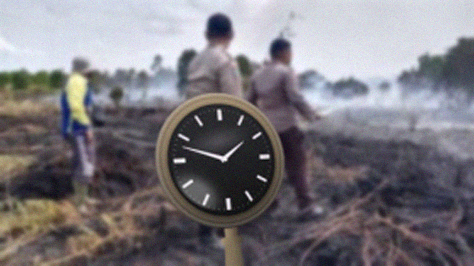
1:48
